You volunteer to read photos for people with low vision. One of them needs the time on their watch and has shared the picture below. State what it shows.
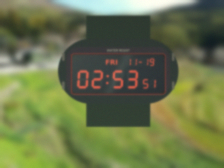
2:53
